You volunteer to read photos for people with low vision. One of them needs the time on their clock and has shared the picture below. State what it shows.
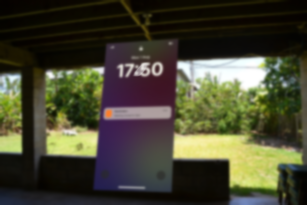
17:50
